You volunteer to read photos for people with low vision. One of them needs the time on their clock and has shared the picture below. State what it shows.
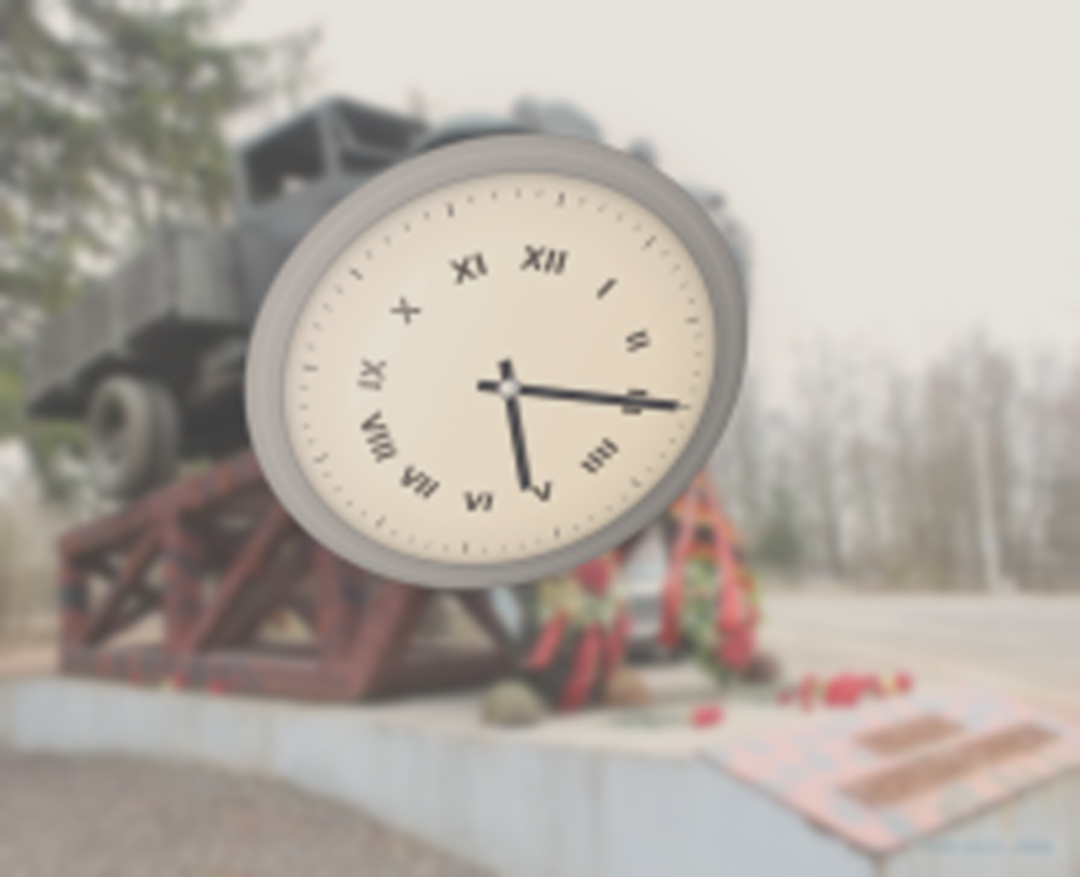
5:15
